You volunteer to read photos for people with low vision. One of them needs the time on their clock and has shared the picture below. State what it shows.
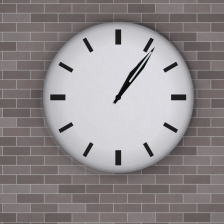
1:06
